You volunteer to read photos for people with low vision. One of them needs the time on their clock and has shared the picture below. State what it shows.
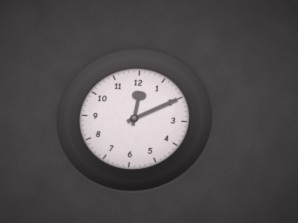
12:10
